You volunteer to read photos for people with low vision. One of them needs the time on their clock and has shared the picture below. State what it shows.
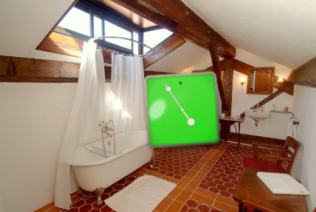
4:55
